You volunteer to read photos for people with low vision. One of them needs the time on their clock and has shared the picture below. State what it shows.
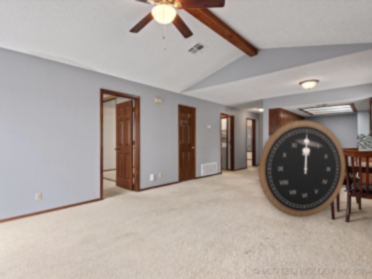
12:00
